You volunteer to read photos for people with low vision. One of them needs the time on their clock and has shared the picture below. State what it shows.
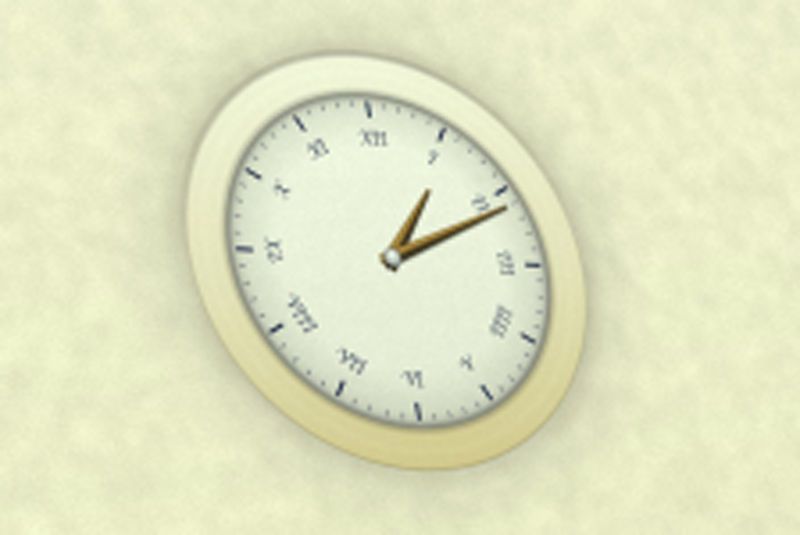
1:11
